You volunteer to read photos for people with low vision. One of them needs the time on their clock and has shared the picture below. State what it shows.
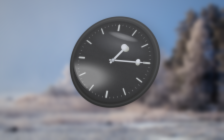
1:15
